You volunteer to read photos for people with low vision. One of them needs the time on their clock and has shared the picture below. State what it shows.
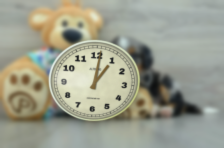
1:01
